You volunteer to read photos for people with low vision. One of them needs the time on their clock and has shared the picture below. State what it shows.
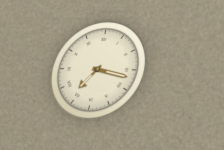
7:17
